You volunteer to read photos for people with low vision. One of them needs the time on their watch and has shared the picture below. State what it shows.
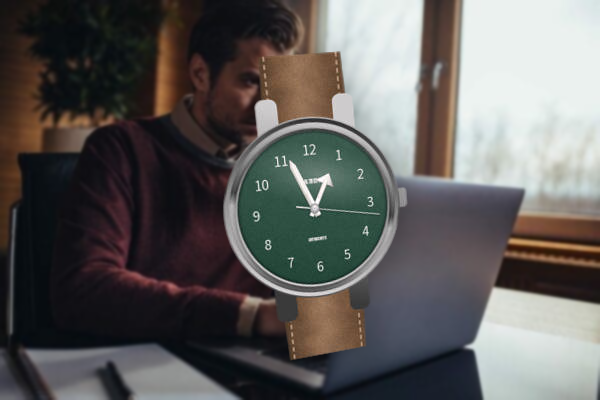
12:56:17
